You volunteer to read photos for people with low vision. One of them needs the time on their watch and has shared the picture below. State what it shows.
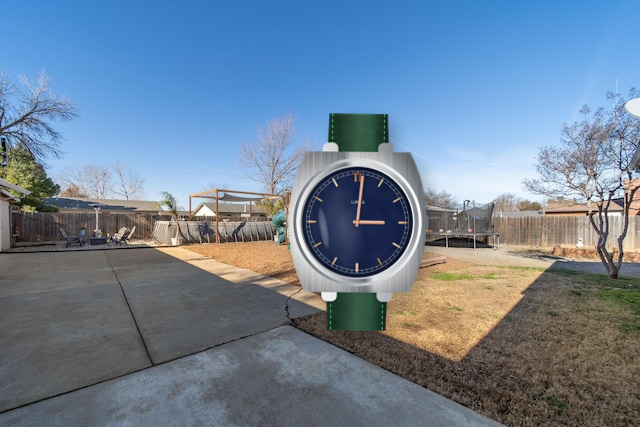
3:01
